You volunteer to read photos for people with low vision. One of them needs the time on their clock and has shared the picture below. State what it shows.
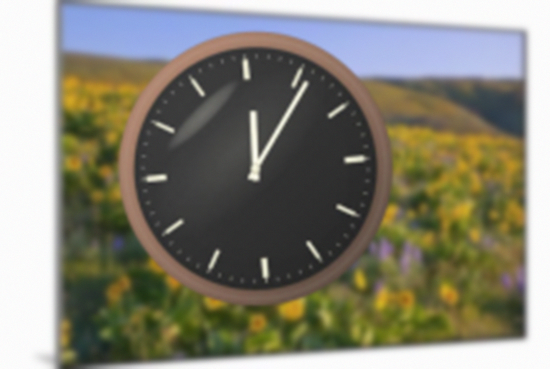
12:06
